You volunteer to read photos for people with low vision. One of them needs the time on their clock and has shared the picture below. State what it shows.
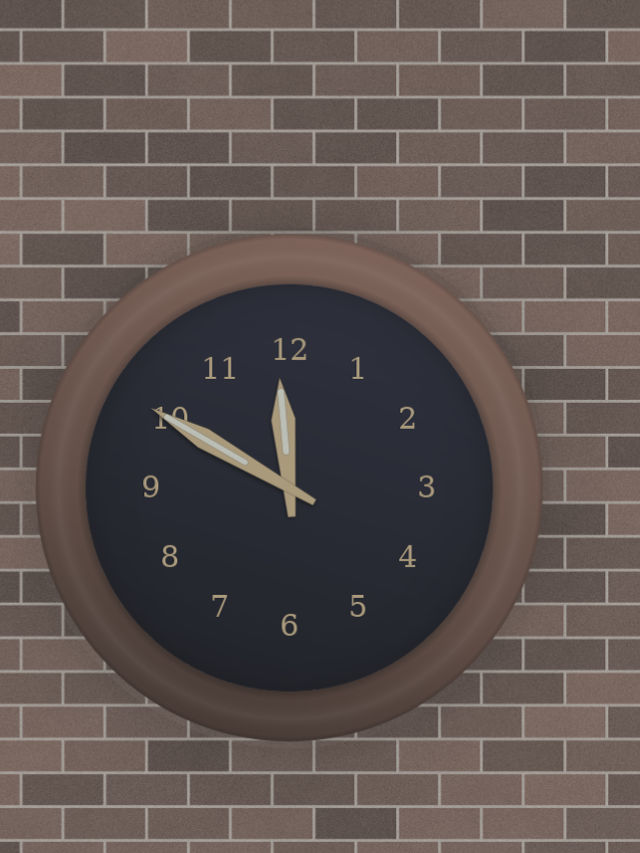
11:50
